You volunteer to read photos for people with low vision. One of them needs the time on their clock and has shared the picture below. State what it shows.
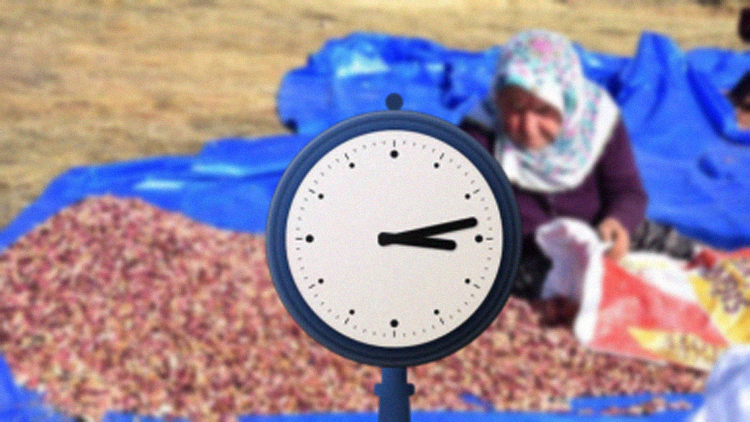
3:13
